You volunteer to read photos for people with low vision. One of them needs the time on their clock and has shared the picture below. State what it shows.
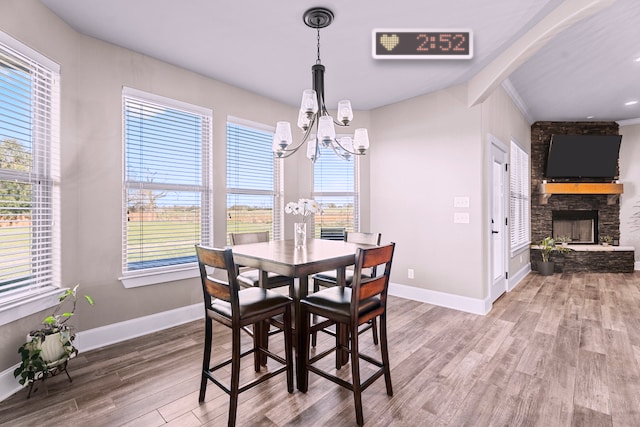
2:52
